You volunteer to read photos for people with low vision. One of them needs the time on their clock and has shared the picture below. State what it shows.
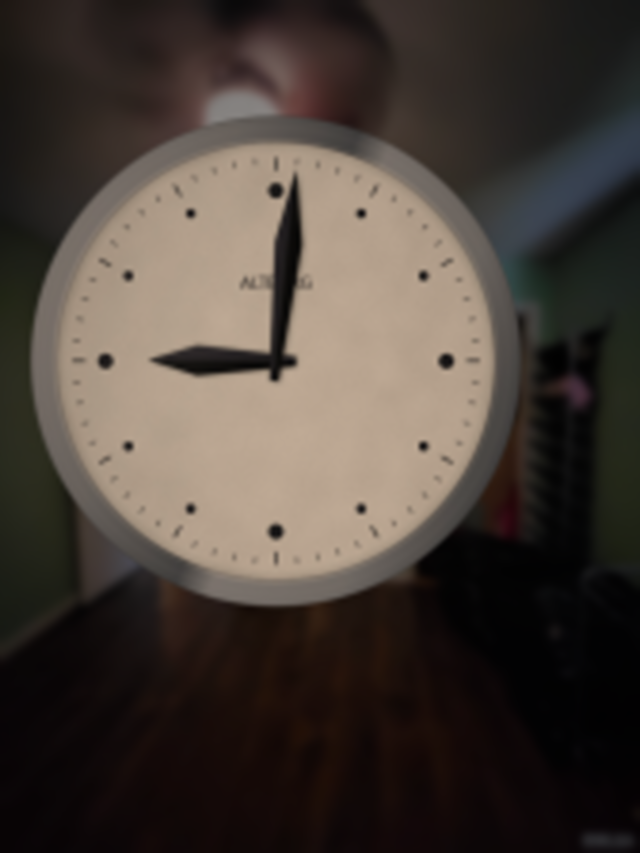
9:01
